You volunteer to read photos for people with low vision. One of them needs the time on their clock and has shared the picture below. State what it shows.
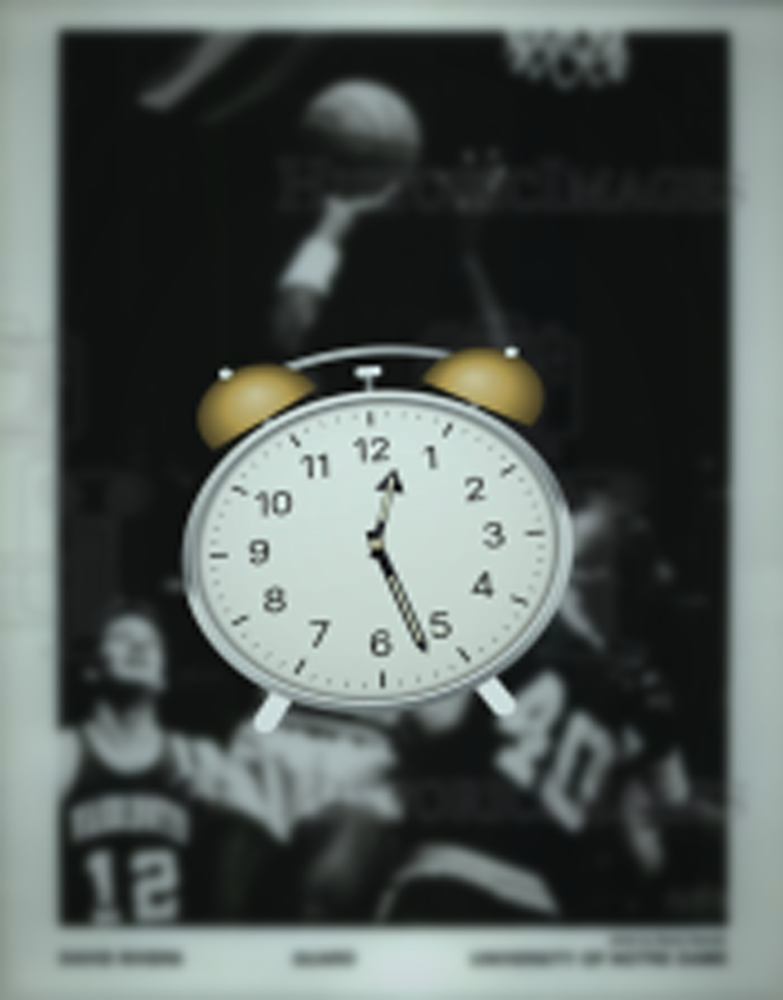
12:27
